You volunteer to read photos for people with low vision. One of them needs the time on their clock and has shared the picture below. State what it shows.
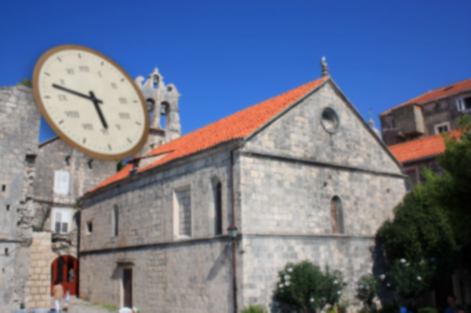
5:48
